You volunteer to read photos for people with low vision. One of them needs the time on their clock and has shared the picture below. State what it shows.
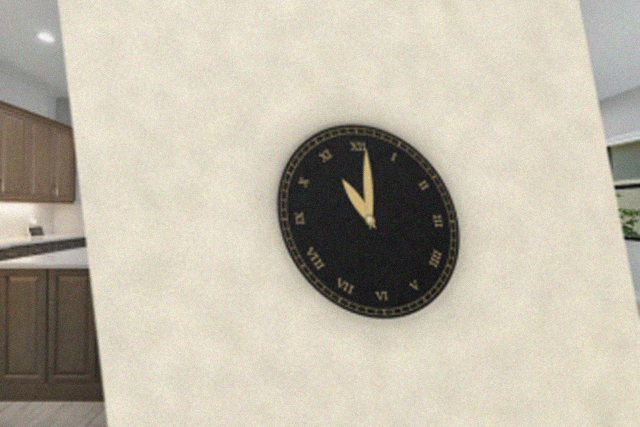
11:01
